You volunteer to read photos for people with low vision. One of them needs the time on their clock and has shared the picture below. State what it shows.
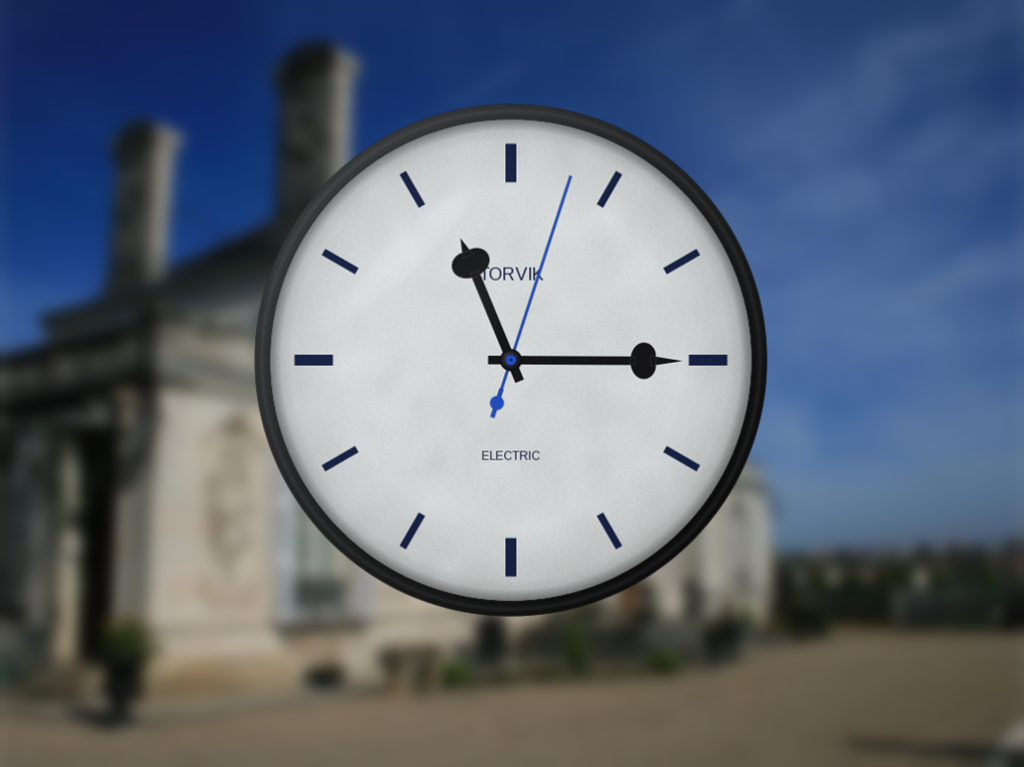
11:15:03
